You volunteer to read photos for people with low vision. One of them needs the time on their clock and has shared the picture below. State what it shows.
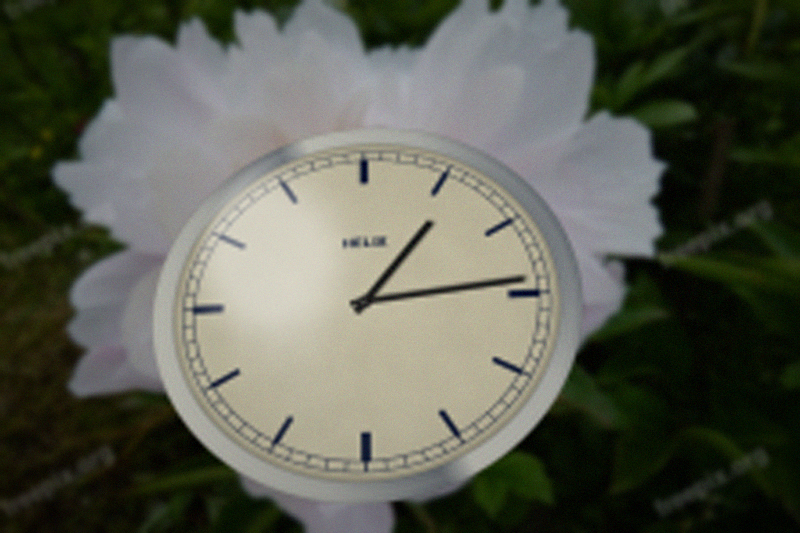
1:14
